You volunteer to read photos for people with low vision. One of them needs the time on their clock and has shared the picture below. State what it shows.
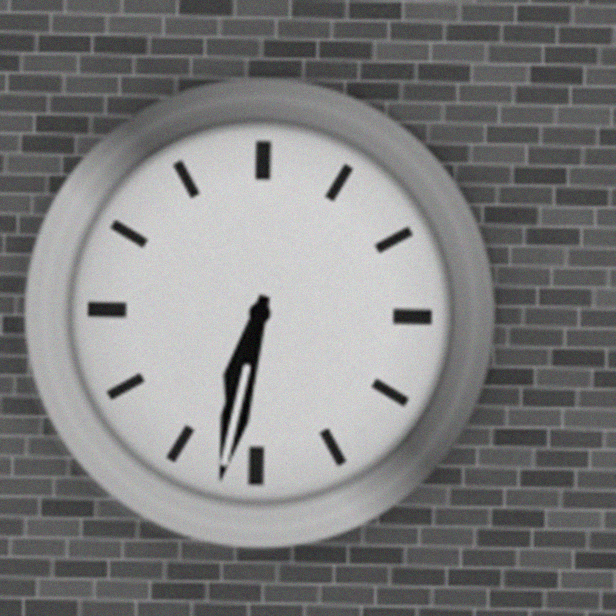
6:32
